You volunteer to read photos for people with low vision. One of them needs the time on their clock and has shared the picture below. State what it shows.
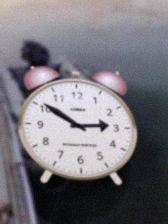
2:51
